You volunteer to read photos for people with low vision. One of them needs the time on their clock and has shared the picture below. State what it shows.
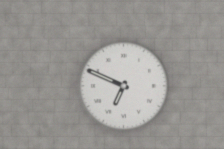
6:49
